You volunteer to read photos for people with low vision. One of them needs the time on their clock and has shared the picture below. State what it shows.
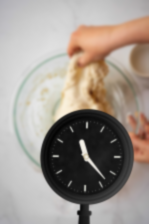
11:23
